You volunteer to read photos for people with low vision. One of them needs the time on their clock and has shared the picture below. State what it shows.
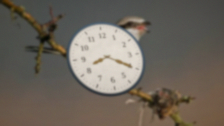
8:20
